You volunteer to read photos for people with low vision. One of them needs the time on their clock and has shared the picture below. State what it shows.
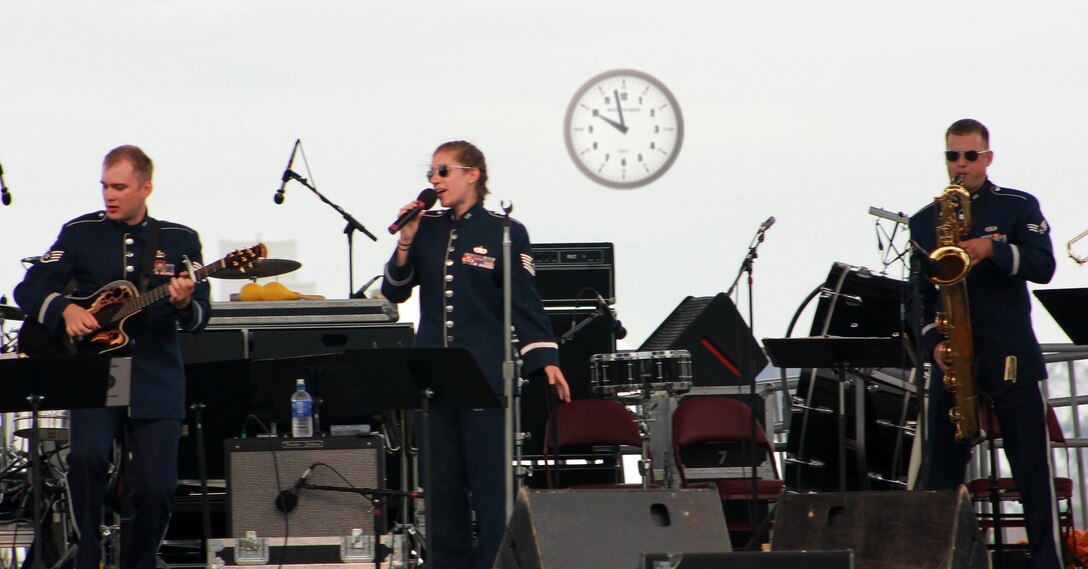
9:58
